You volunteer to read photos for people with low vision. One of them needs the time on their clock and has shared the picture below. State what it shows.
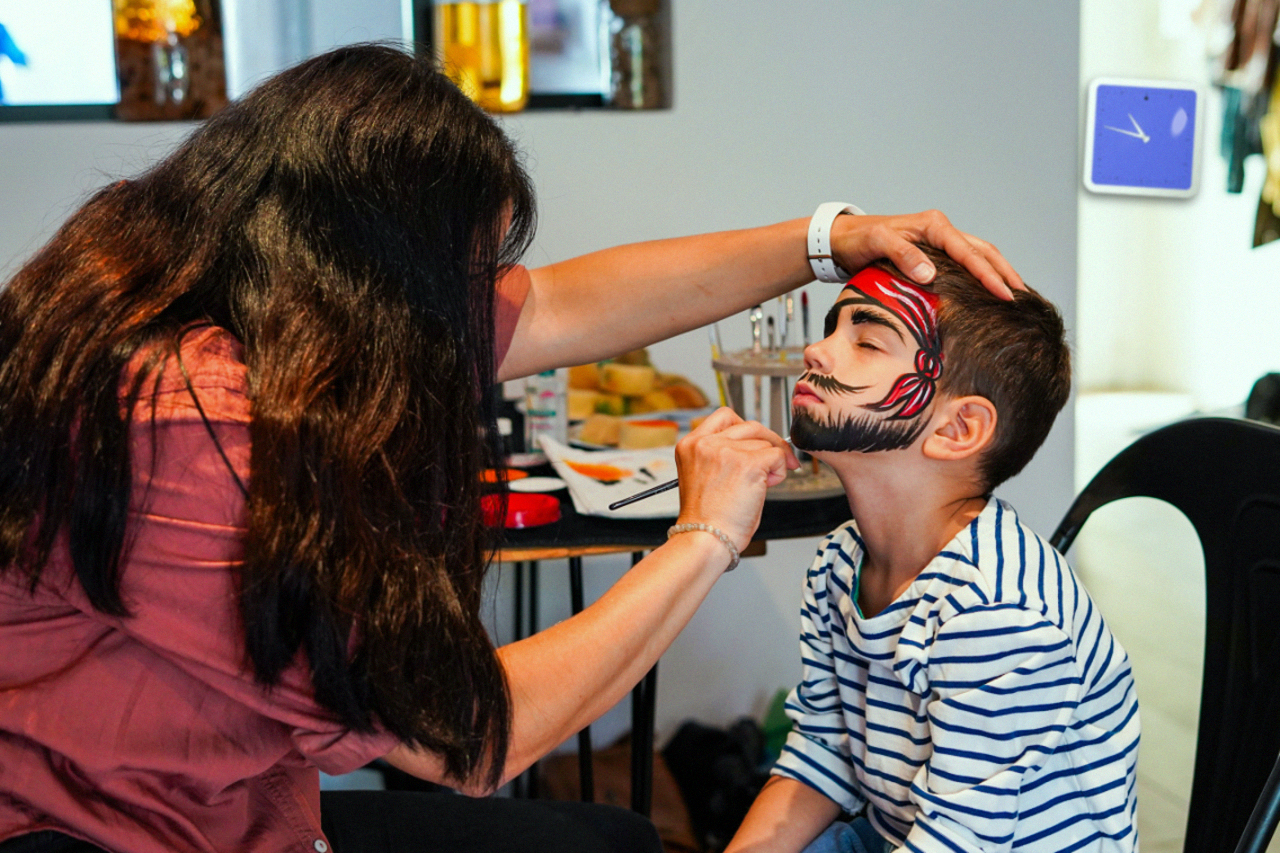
10:47
